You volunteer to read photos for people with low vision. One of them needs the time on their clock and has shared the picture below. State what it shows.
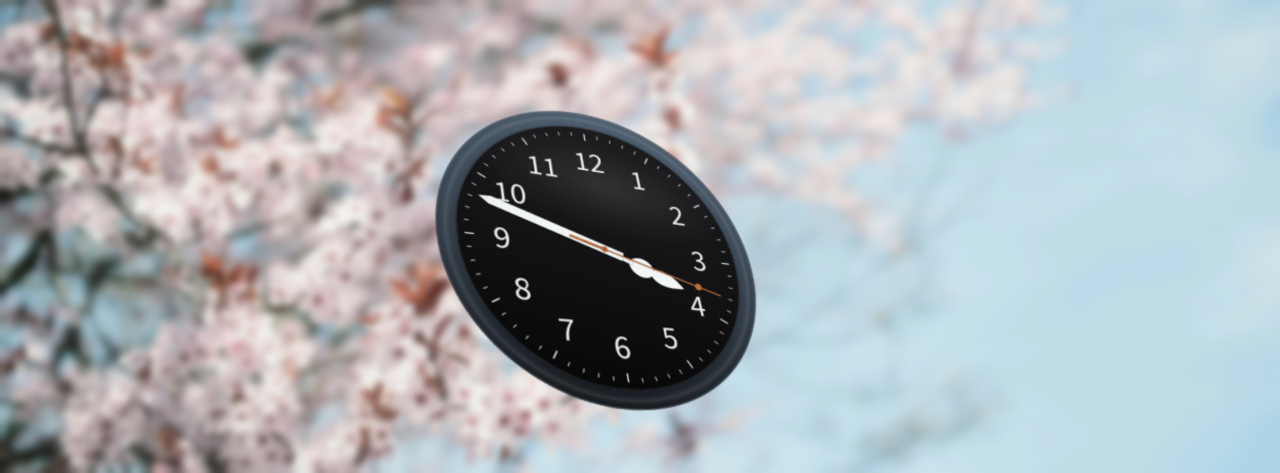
3:48:18
